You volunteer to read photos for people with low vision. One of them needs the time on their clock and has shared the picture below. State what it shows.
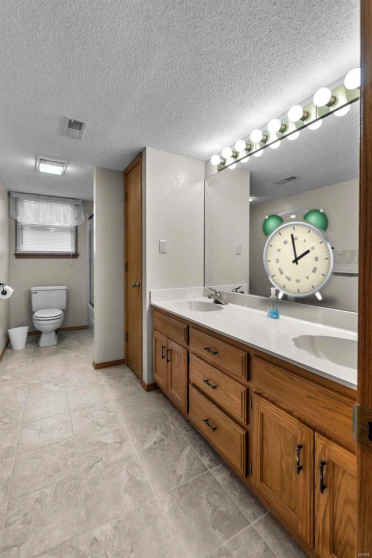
1:59
